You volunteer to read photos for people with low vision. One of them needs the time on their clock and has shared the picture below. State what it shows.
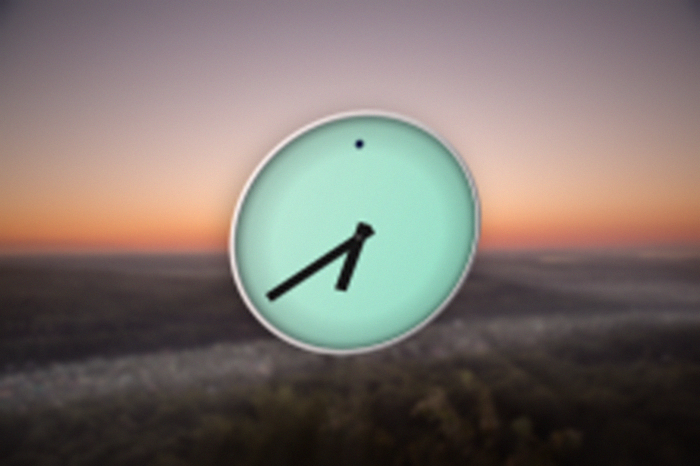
6:40
